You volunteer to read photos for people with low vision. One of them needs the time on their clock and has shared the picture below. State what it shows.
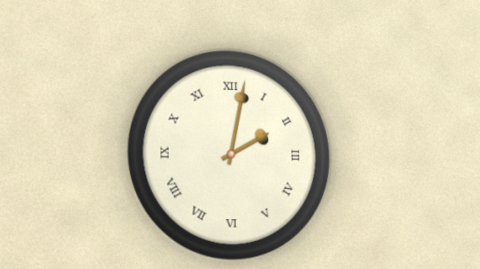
2:02
